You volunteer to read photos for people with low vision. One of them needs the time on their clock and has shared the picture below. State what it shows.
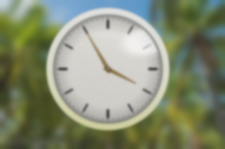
3:55
